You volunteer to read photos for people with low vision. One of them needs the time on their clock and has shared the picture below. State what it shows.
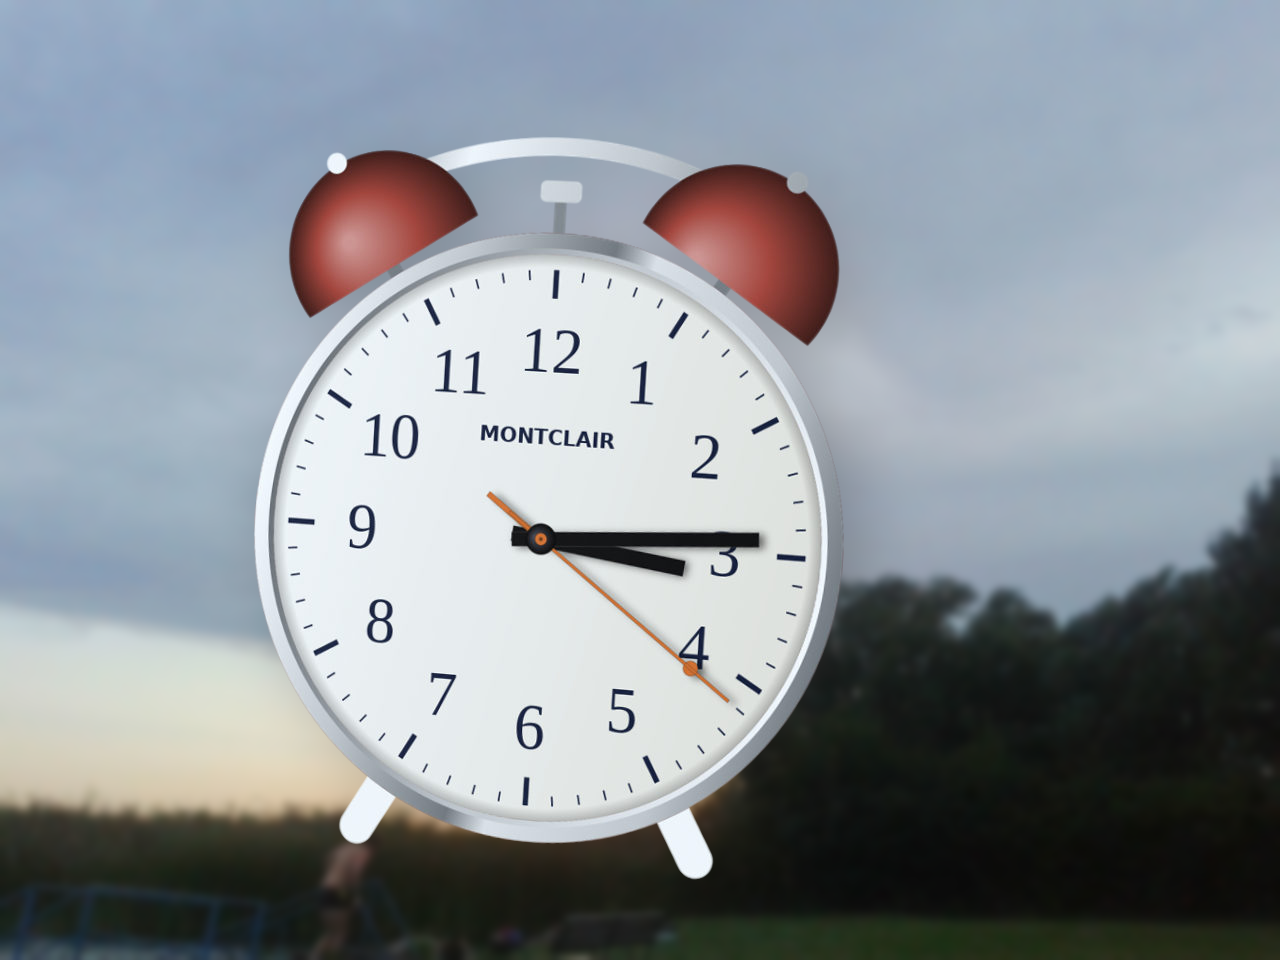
3:14:21
